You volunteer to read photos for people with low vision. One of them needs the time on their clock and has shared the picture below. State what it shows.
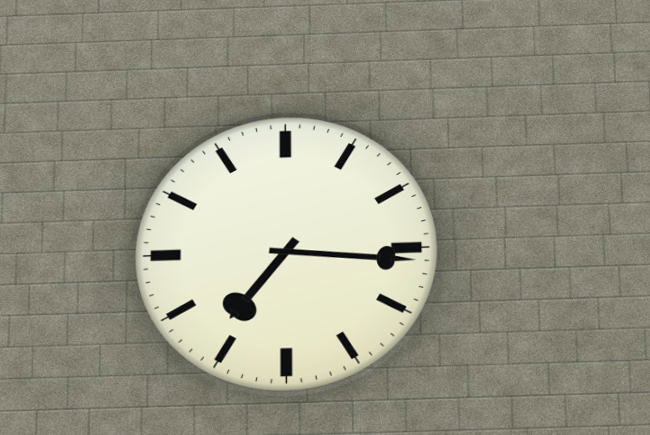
7:16
